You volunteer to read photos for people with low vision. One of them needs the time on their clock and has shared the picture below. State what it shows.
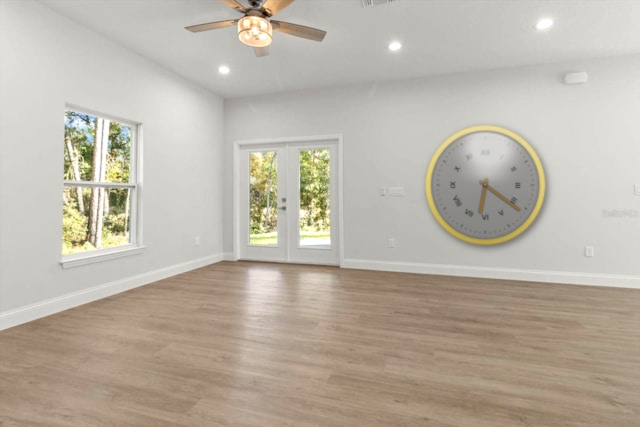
6:21
